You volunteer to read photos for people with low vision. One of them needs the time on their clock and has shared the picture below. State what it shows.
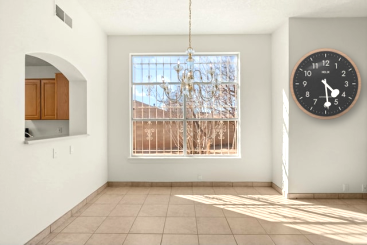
4:29
